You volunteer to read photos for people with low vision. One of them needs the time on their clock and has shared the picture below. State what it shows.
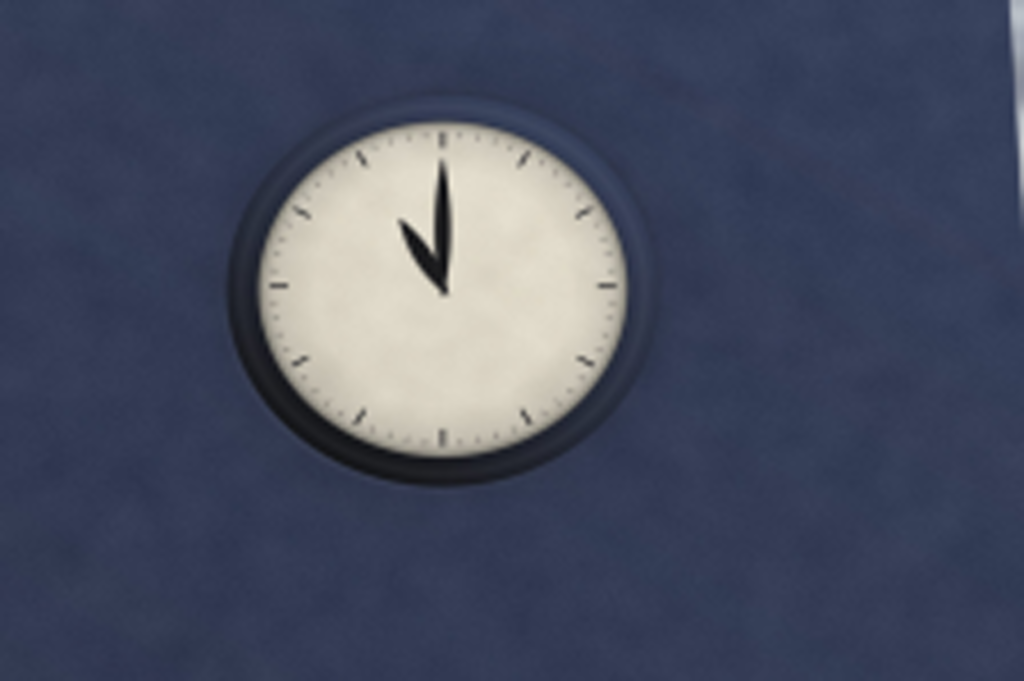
11:00
